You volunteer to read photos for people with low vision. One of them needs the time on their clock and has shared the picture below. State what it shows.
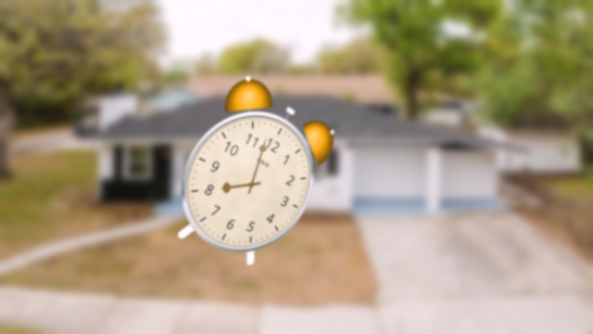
7:58
